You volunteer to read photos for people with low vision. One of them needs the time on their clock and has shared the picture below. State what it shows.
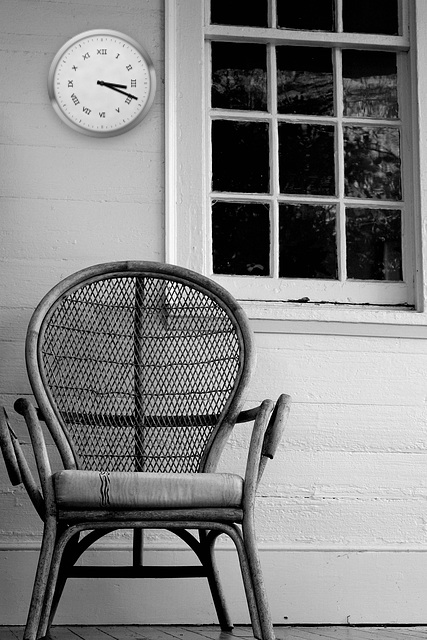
3:19
